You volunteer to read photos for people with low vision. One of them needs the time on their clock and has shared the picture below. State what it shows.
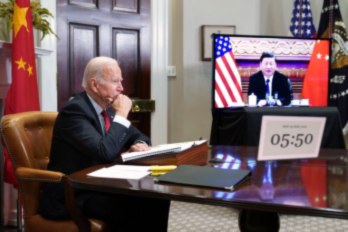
5:50
